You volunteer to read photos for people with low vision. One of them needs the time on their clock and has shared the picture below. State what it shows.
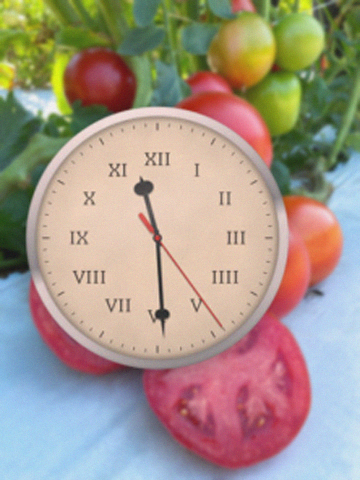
11:29:24
